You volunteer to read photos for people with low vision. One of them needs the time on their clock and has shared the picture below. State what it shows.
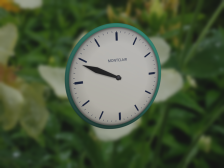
9:49
